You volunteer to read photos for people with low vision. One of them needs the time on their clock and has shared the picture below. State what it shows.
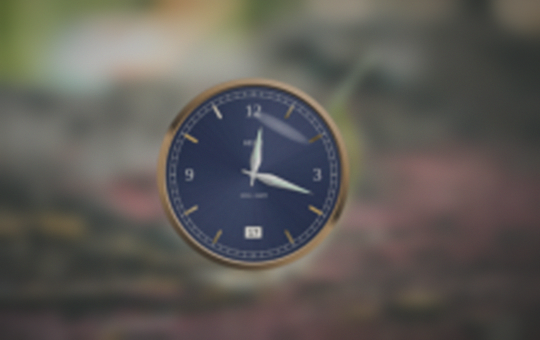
12:18
